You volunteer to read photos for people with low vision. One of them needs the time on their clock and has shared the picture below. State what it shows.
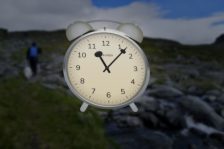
11:07
